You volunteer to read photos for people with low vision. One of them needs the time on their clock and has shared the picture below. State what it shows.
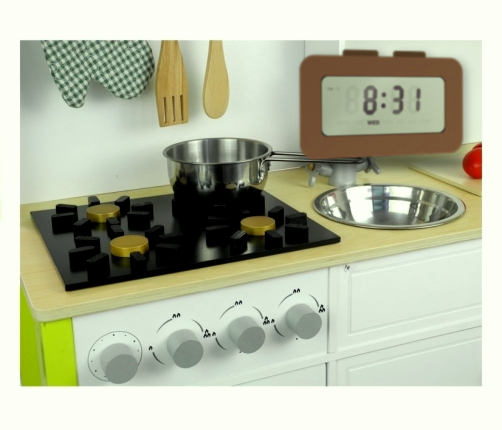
8:31
